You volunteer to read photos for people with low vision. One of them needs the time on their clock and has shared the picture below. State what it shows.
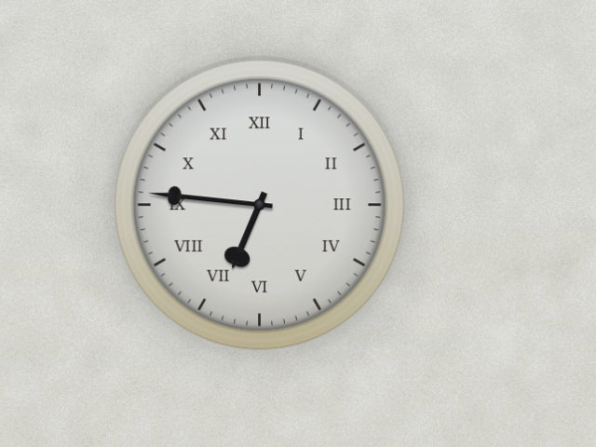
6:46
